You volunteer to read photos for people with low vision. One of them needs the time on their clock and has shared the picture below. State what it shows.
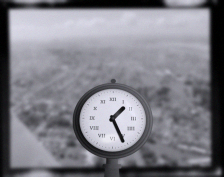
1:26
